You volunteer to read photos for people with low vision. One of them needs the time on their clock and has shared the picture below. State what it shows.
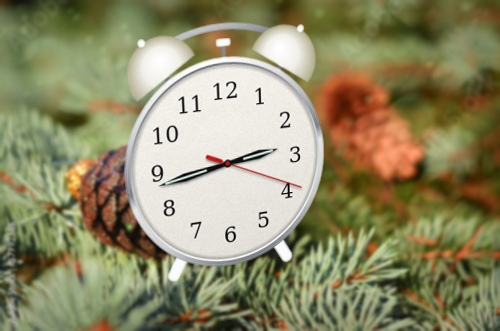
2:43:19
